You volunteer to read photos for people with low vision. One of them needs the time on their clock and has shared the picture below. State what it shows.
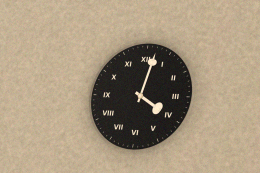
4:02
